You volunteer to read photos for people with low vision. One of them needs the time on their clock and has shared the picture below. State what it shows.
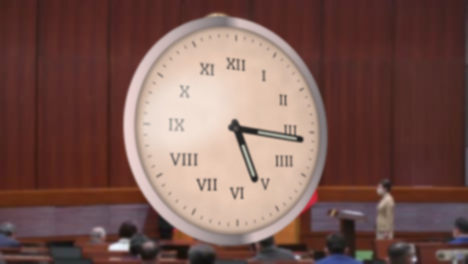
5:16
